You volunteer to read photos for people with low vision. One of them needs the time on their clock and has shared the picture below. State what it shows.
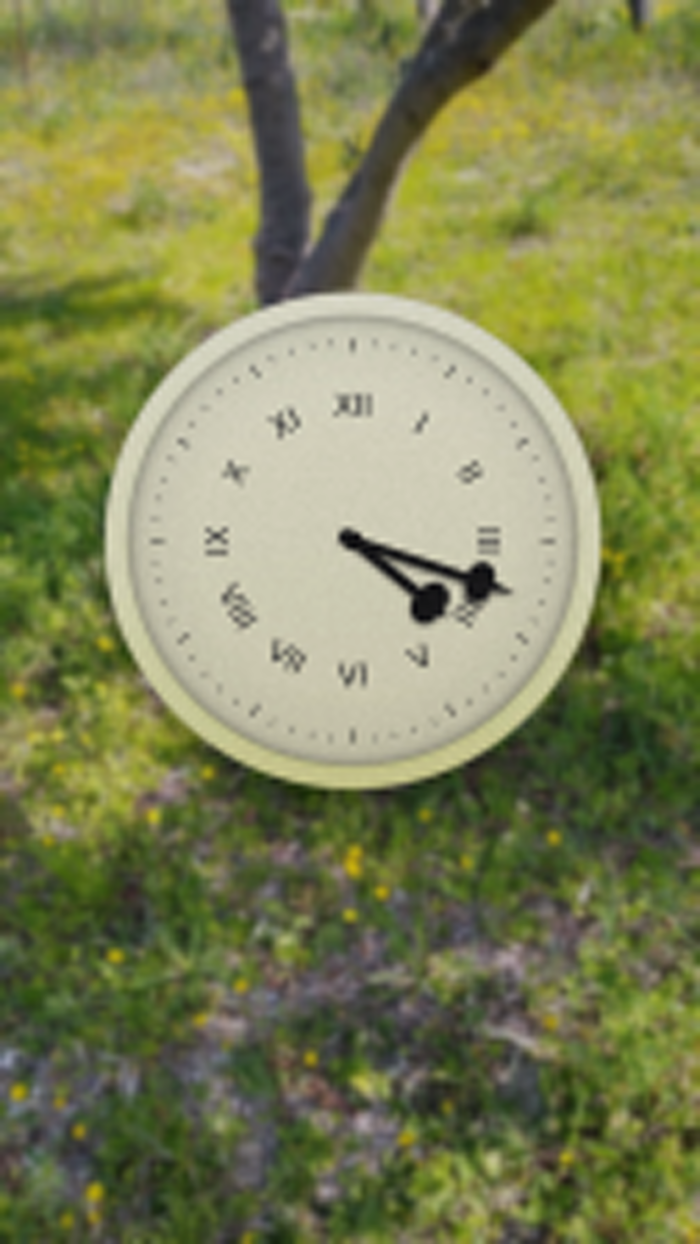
4:18
